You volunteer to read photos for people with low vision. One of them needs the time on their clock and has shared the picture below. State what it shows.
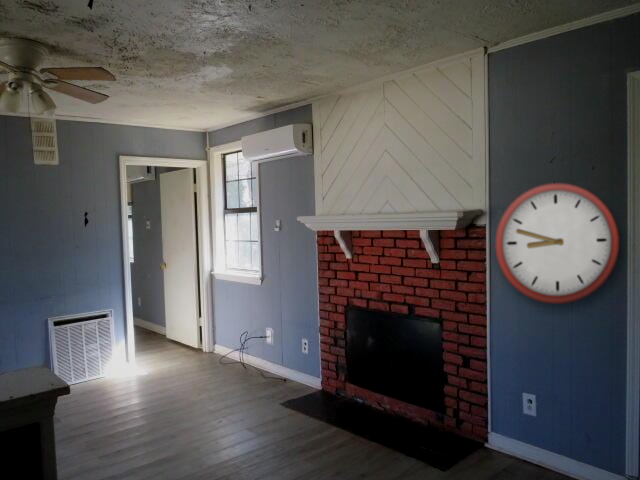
8:48
